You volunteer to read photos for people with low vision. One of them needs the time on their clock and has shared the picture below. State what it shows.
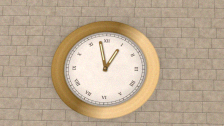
12:58
